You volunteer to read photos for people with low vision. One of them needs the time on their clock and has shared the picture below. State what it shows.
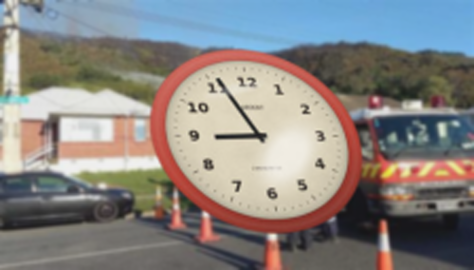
8:56
